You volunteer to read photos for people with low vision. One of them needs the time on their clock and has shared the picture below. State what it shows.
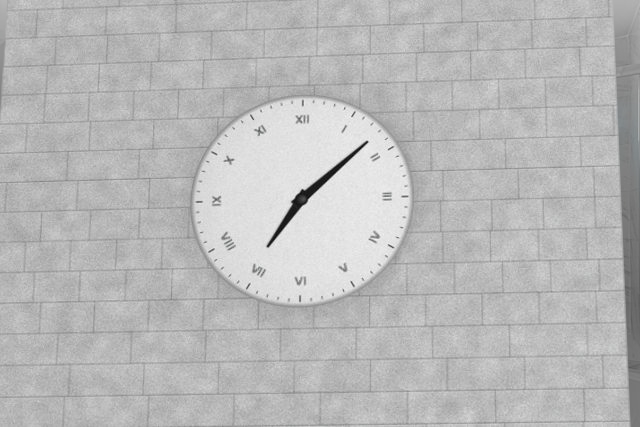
7:08
